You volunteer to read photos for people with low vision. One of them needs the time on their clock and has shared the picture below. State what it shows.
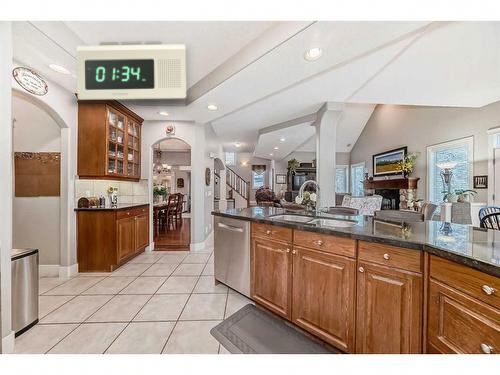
1:34
